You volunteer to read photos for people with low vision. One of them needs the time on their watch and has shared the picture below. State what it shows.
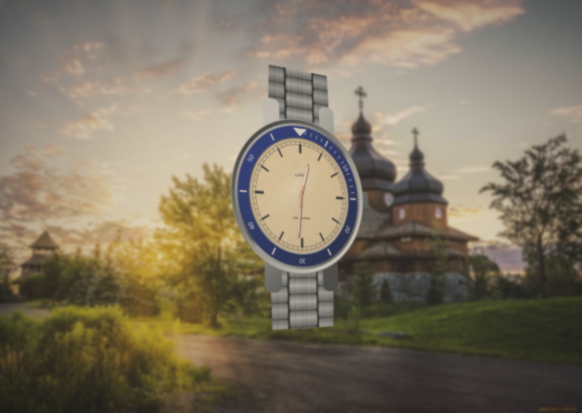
12:31
